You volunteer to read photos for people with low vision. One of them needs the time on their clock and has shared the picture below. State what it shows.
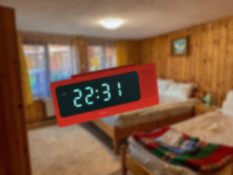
22:31
